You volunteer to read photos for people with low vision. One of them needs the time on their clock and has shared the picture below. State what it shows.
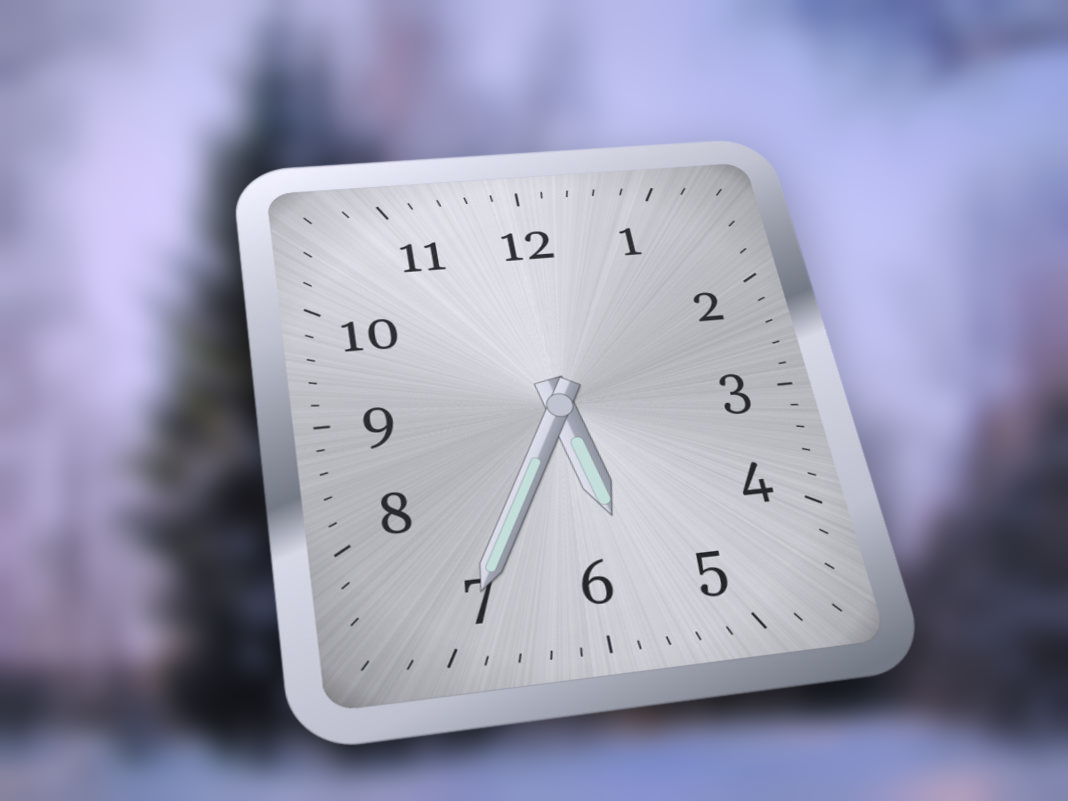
5:35
